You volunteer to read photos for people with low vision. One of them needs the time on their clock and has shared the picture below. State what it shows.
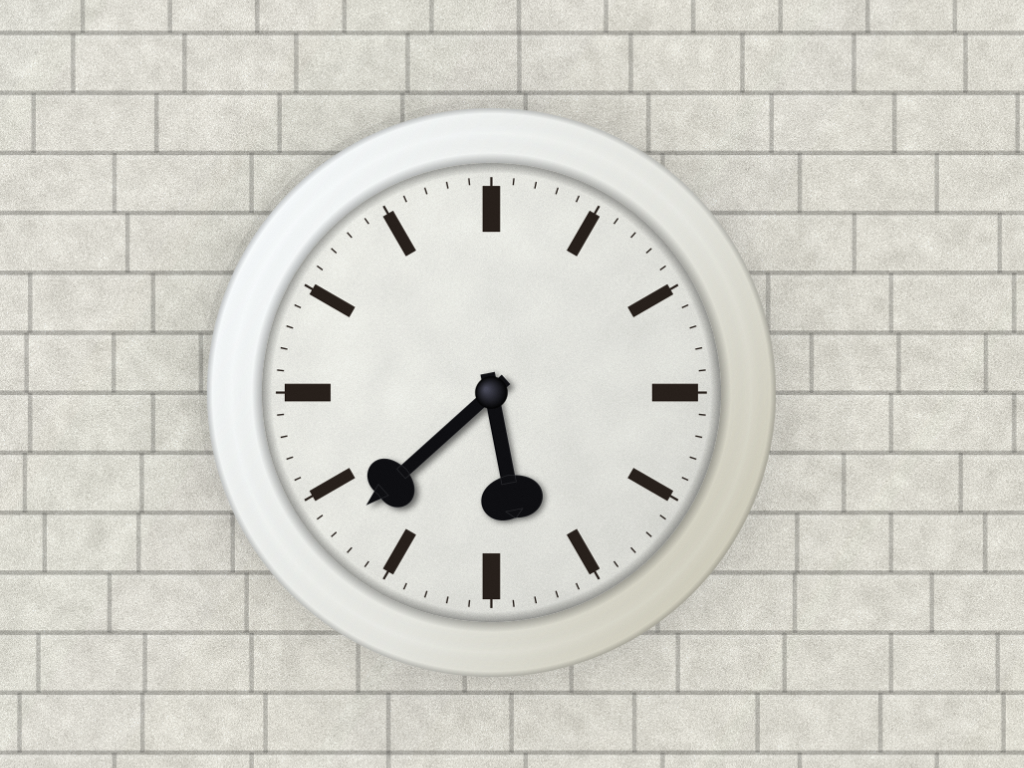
5:38
